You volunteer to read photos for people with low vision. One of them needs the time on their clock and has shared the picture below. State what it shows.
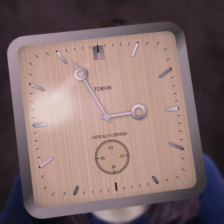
2:56
